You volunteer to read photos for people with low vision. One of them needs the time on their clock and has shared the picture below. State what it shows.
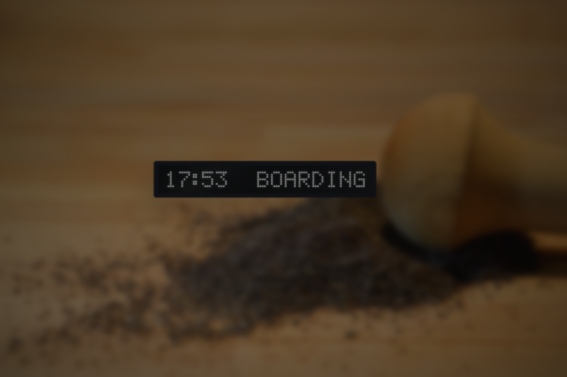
17:53
